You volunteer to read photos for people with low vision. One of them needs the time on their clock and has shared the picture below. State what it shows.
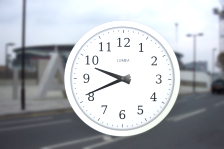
9:41
